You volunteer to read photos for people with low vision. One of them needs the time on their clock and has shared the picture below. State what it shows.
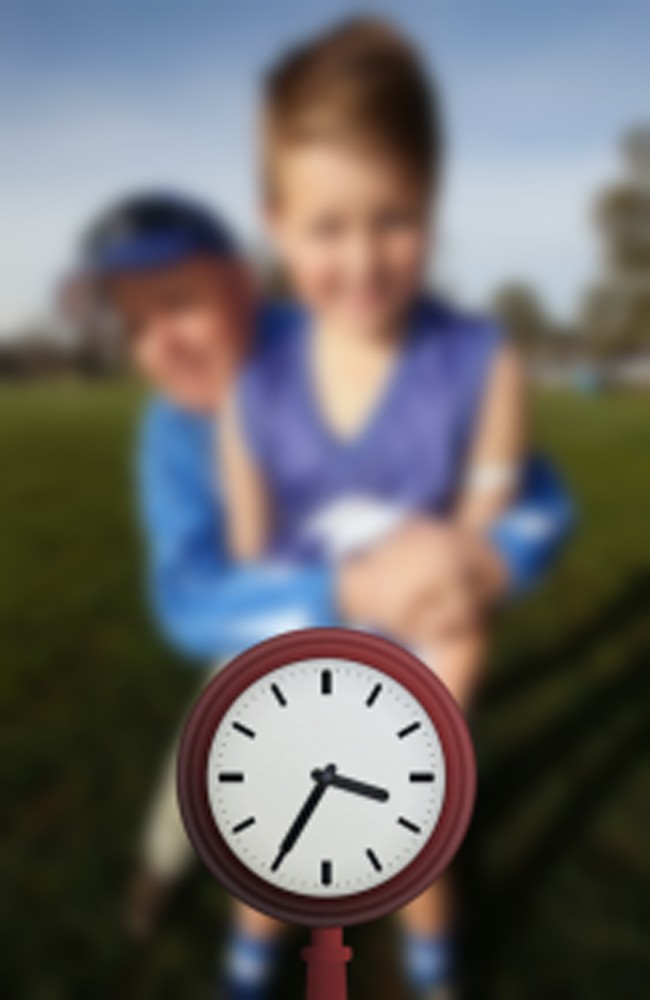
3:35
